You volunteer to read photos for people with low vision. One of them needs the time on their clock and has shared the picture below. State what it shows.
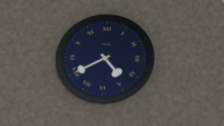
4:40
